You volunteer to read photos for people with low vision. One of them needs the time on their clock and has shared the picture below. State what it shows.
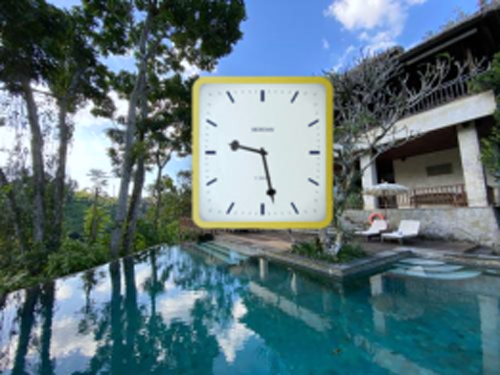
9:28
